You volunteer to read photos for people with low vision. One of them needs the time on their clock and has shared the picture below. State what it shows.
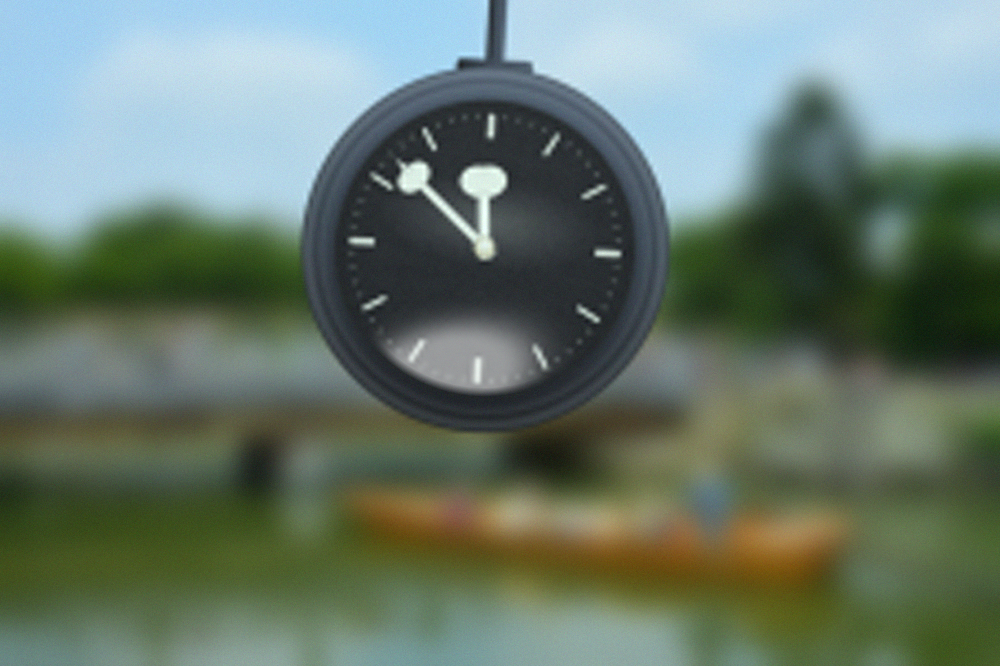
11:52
